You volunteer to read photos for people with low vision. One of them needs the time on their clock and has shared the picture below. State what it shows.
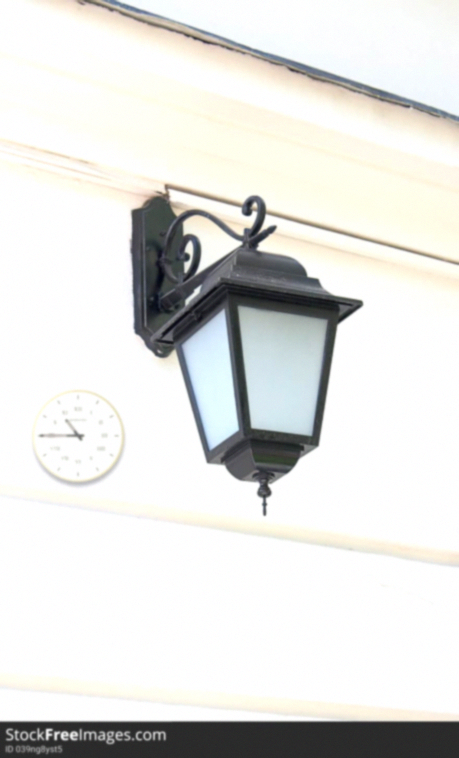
10:45
